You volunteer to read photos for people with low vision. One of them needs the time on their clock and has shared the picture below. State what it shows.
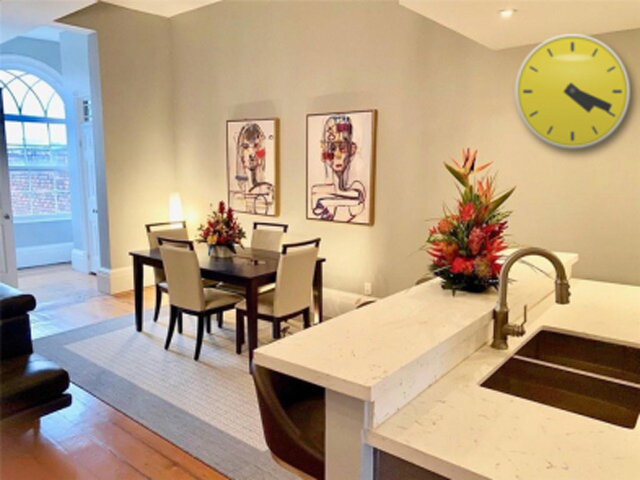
4:19
